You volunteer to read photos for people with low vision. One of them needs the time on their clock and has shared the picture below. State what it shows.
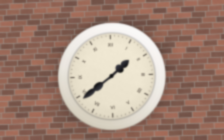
1:39
